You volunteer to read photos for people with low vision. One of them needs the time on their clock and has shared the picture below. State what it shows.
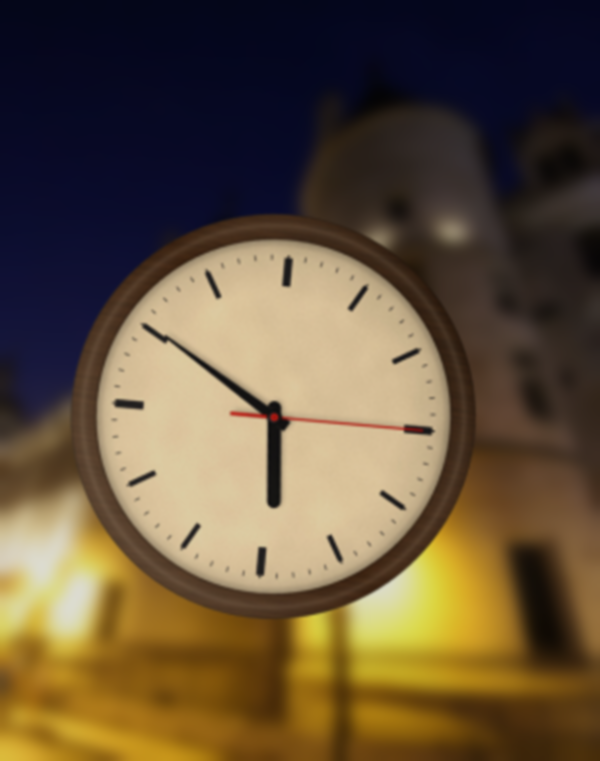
5:50:15
